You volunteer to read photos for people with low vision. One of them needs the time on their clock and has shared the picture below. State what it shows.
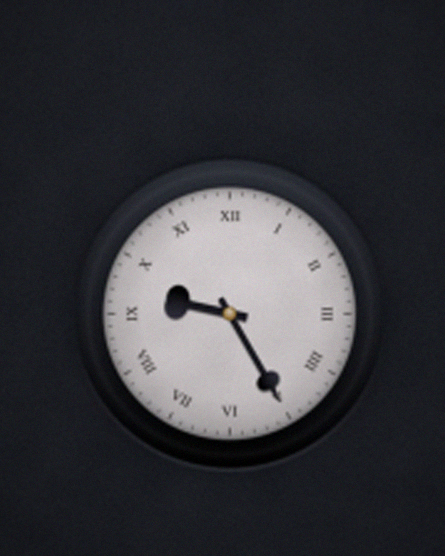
9:25
